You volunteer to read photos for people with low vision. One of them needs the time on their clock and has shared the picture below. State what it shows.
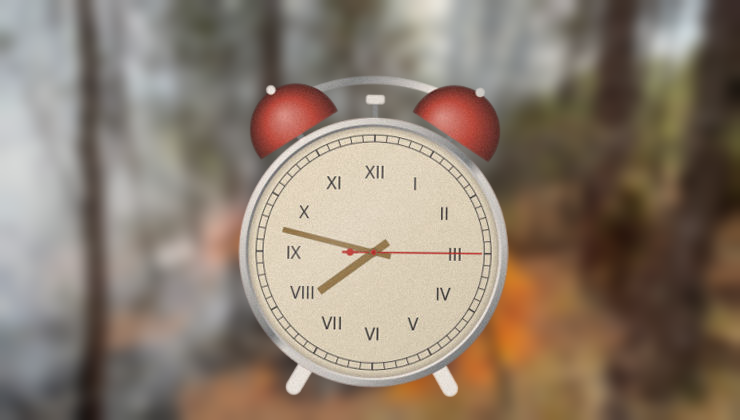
7:47:15
